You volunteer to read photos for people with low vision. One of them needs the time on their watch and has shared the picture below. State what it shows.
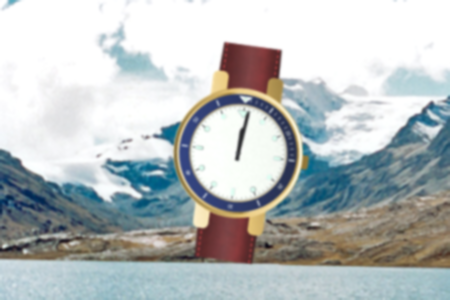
12:01
